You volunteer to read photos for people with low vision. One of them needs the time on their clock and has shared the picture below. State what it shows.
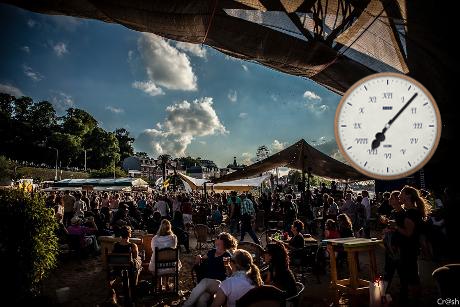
7:07
